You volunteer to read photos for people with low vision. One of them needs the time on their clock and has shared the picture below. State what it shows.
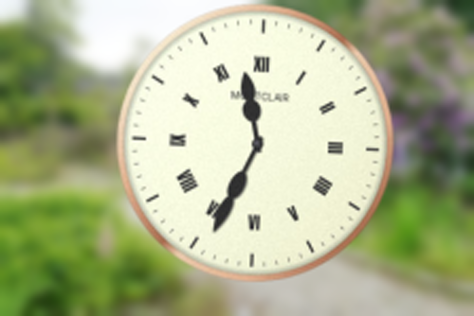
11:34
